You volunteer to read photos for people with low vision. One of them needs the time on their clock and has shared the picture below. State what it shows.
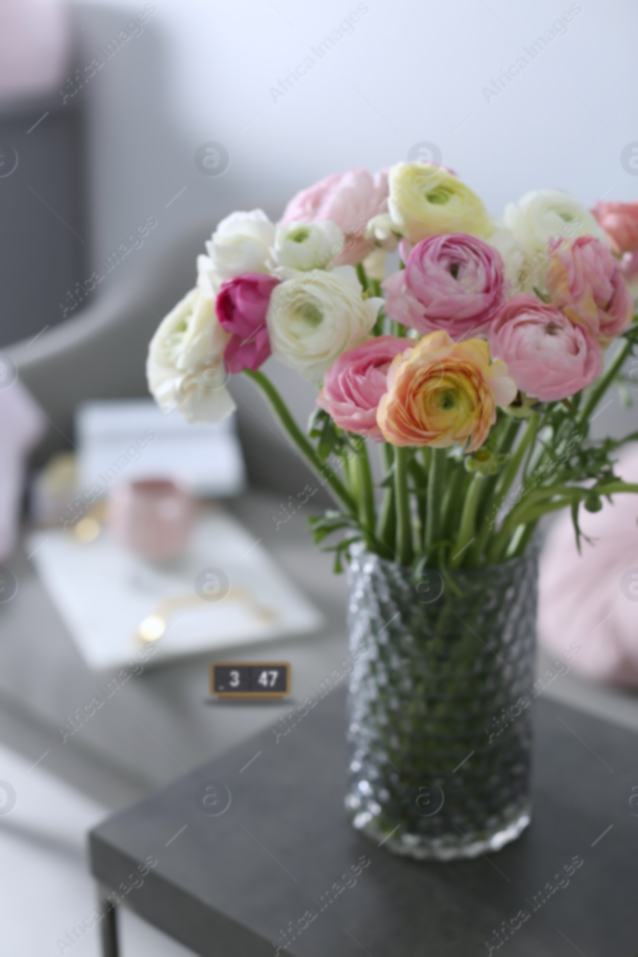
3:47
